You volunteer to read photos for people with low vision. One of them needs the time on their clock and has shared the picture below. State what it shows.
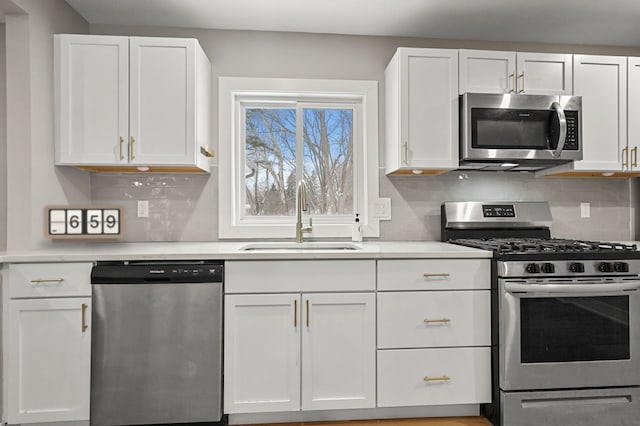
6:59
